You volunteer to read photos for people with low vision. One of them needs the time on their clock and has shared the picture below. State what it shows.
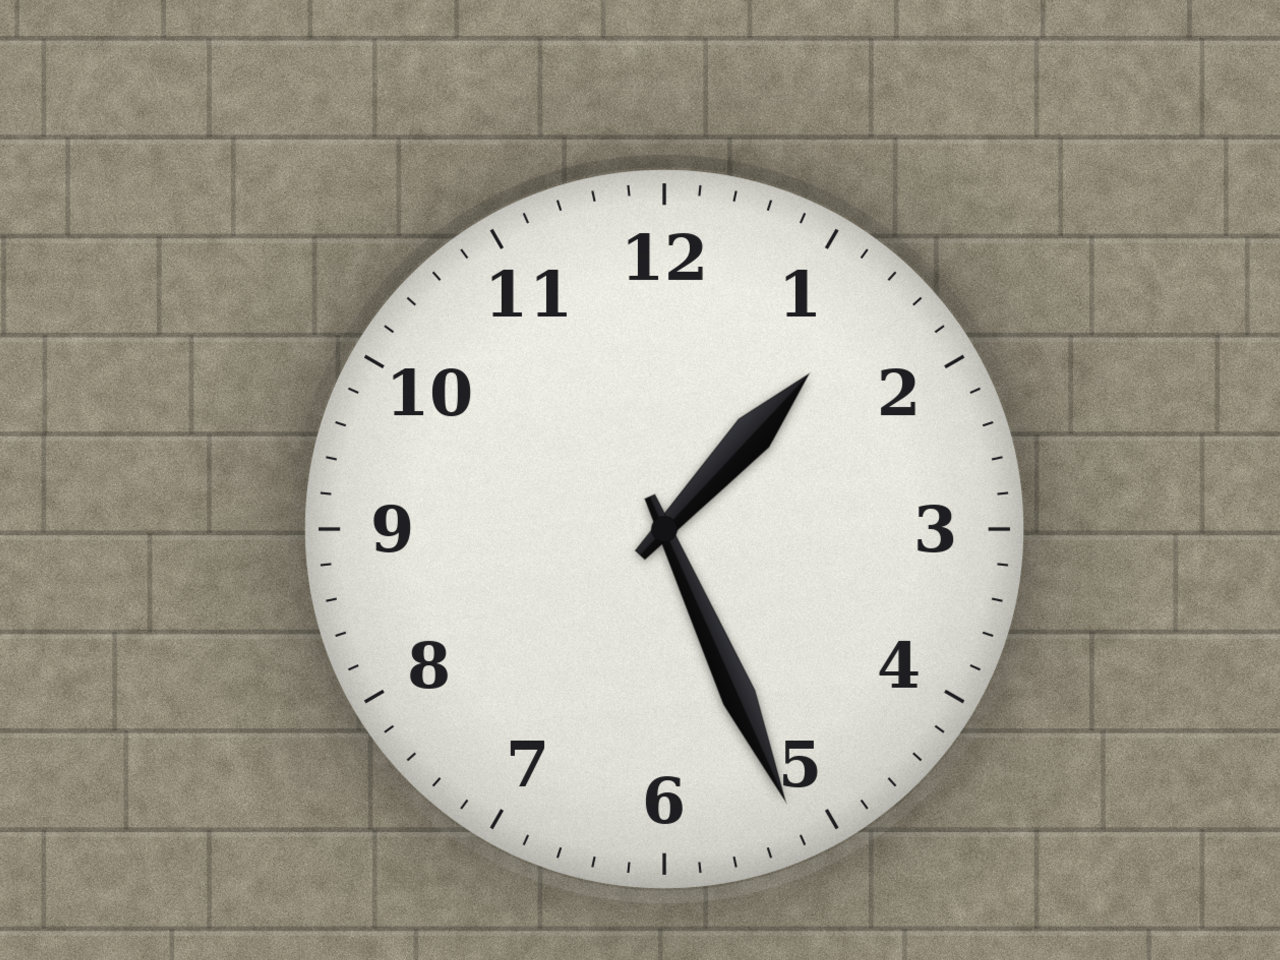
1:26
